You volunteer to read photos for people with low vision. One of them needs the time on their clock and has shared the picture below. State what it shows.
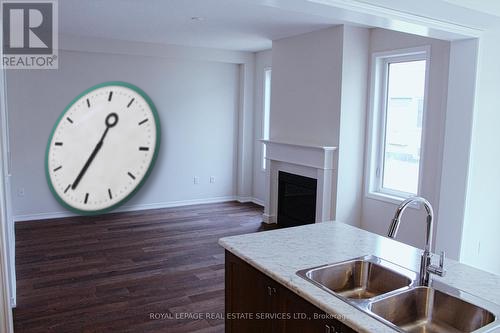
12:34
